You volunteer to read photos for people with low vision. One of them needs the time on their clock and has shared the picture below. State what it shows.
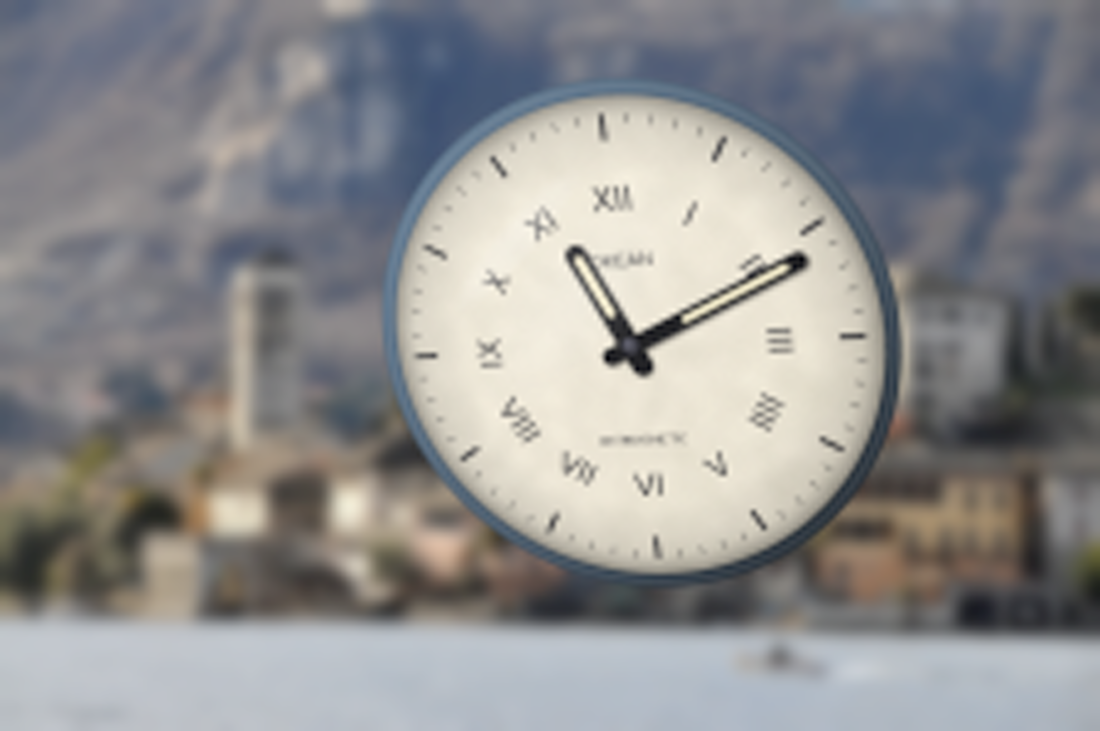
11:11
